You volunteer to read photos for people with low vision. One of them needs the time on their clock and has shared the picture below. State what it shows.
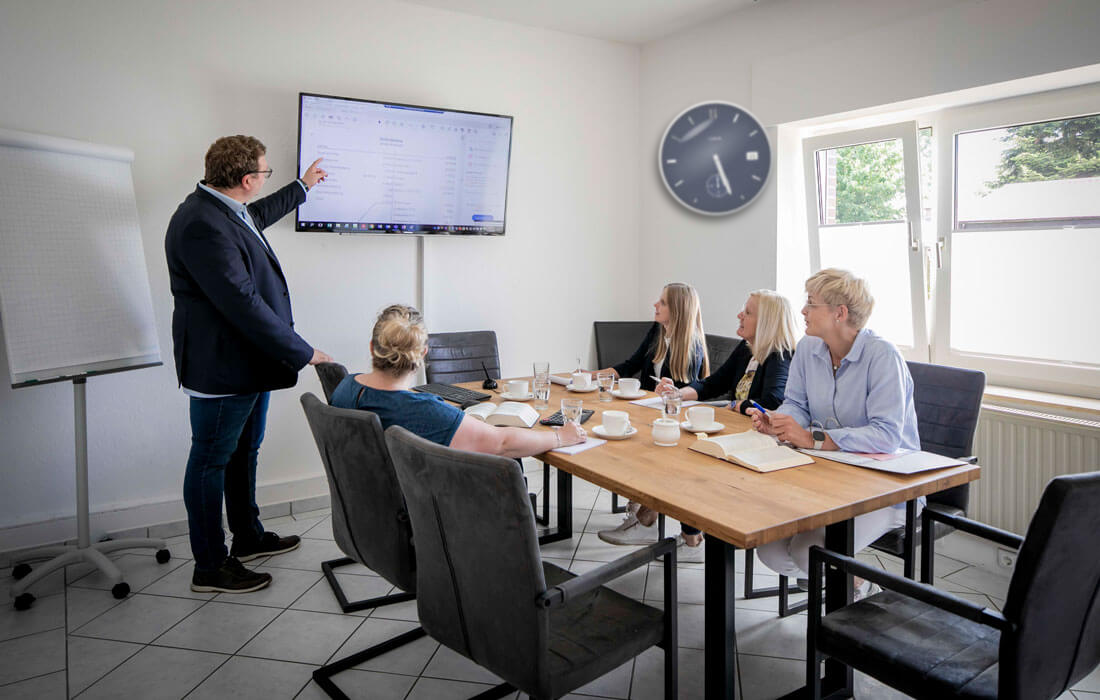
5:27
